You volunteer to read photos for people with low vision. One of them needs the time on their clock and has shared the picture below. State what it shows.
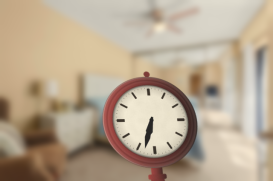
6:33
